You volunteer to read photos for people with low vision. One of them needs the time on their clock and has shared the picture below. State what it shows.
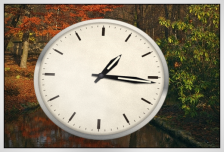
1:16
